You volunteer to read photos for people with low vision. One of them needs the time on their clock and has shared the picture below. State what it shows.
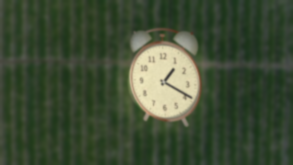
1:19
